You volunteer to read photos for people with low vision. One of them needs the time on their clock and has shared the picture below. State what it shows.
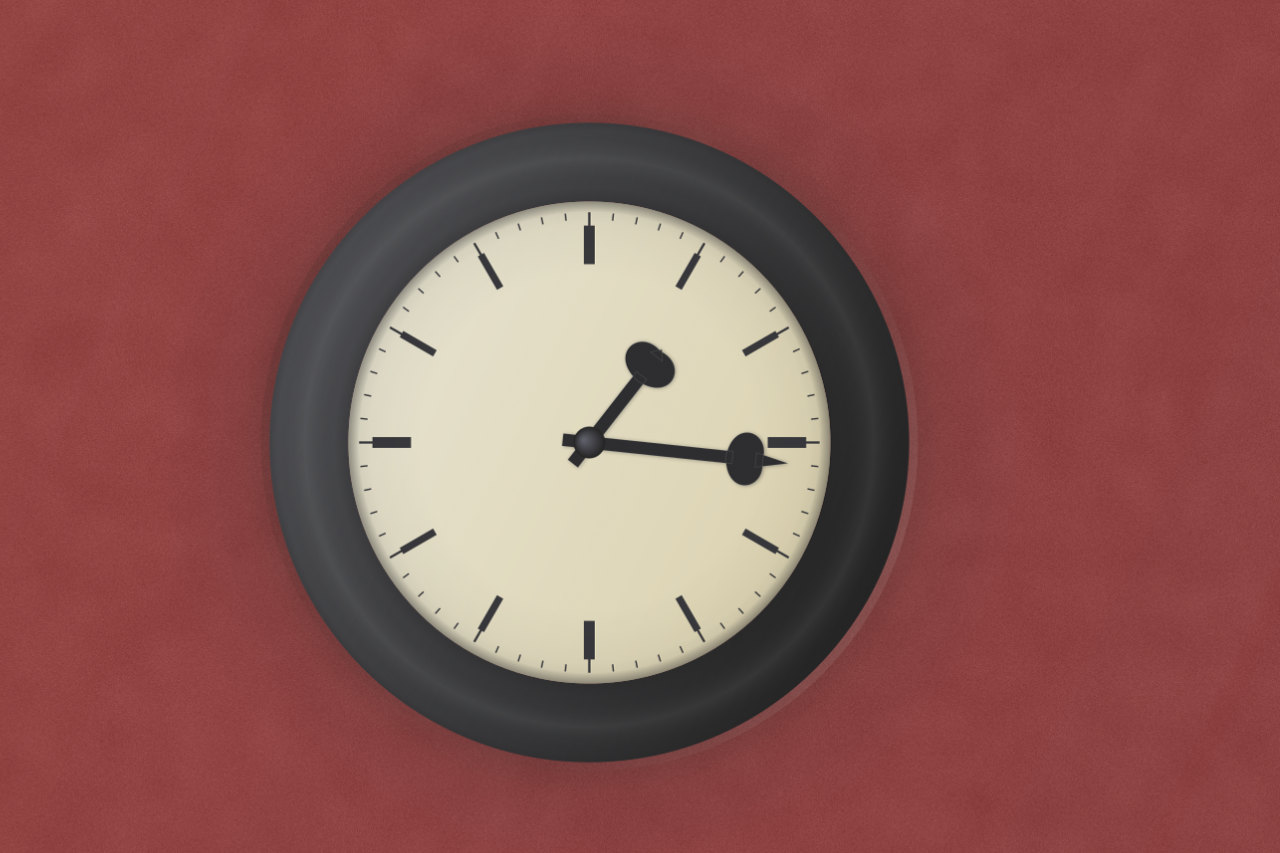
1:16
